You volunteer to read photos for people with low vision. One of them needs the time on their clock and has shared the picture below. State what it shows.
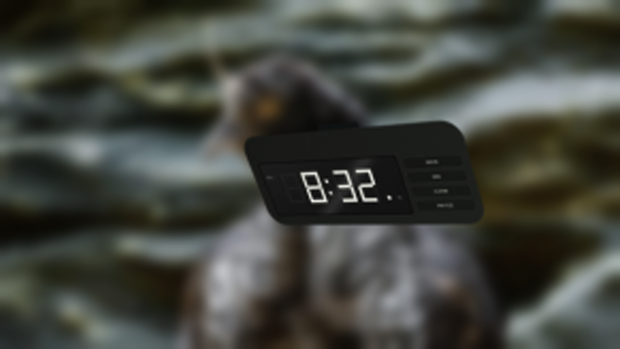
8:32
